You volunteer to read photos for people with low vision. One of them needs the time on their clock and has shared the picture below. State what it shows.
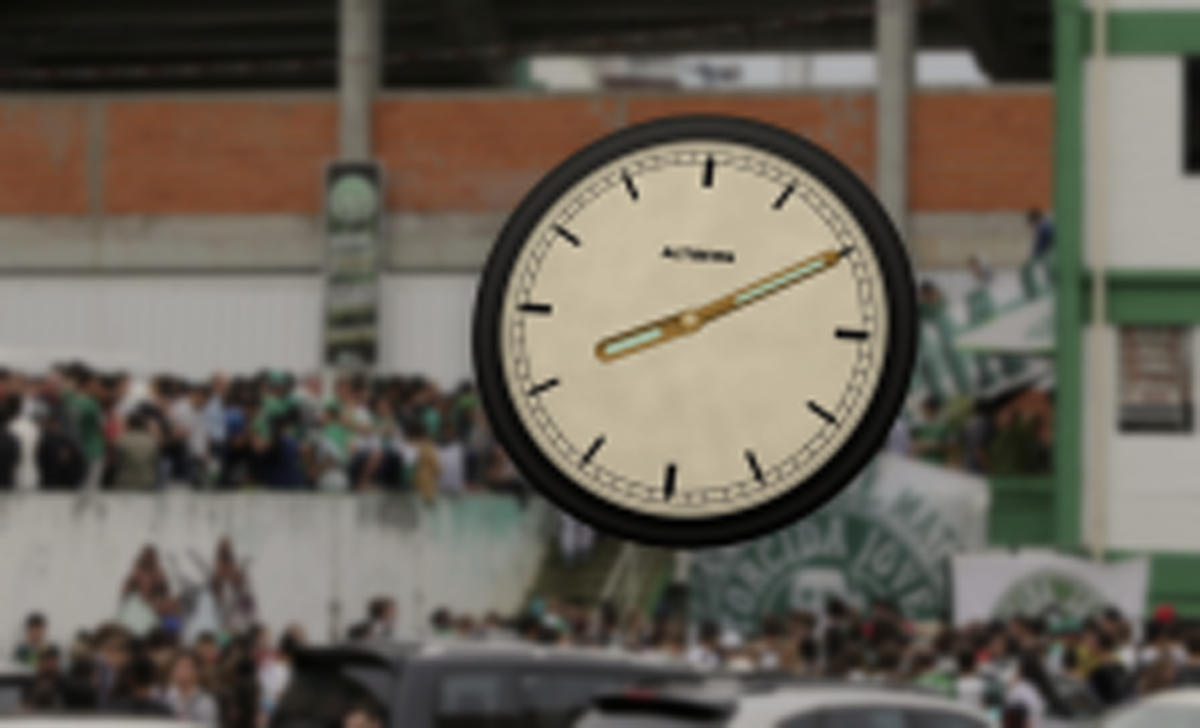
8:10
